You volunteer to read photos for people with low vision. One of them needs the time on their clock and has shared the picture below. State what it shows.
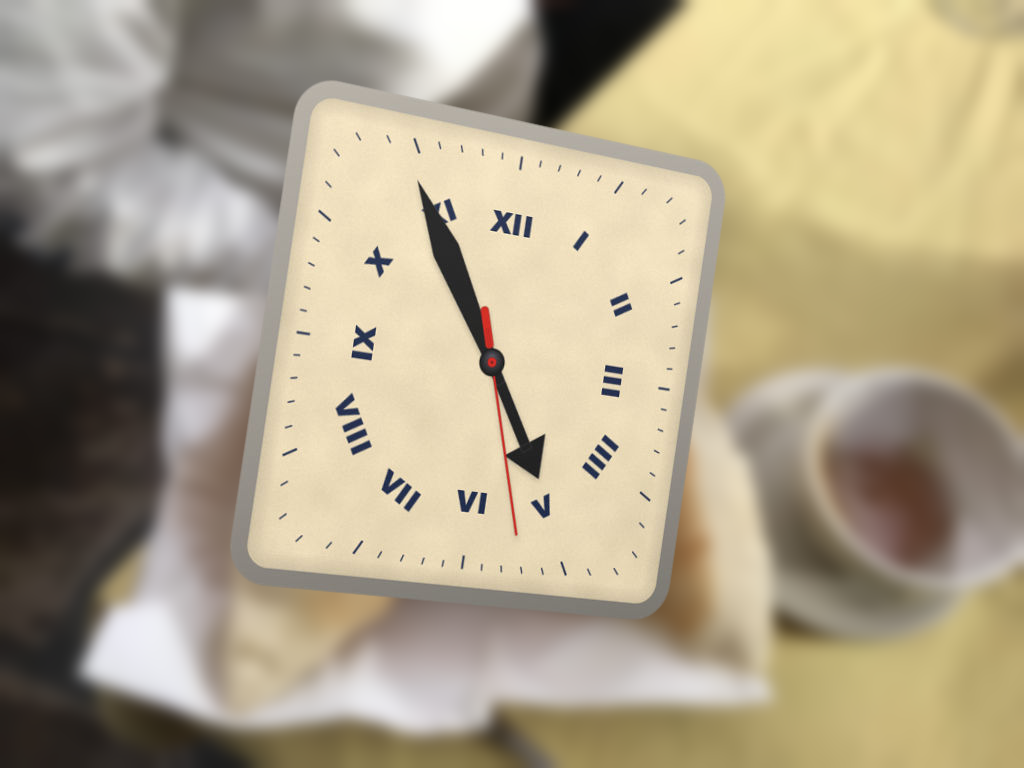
4:54:27
